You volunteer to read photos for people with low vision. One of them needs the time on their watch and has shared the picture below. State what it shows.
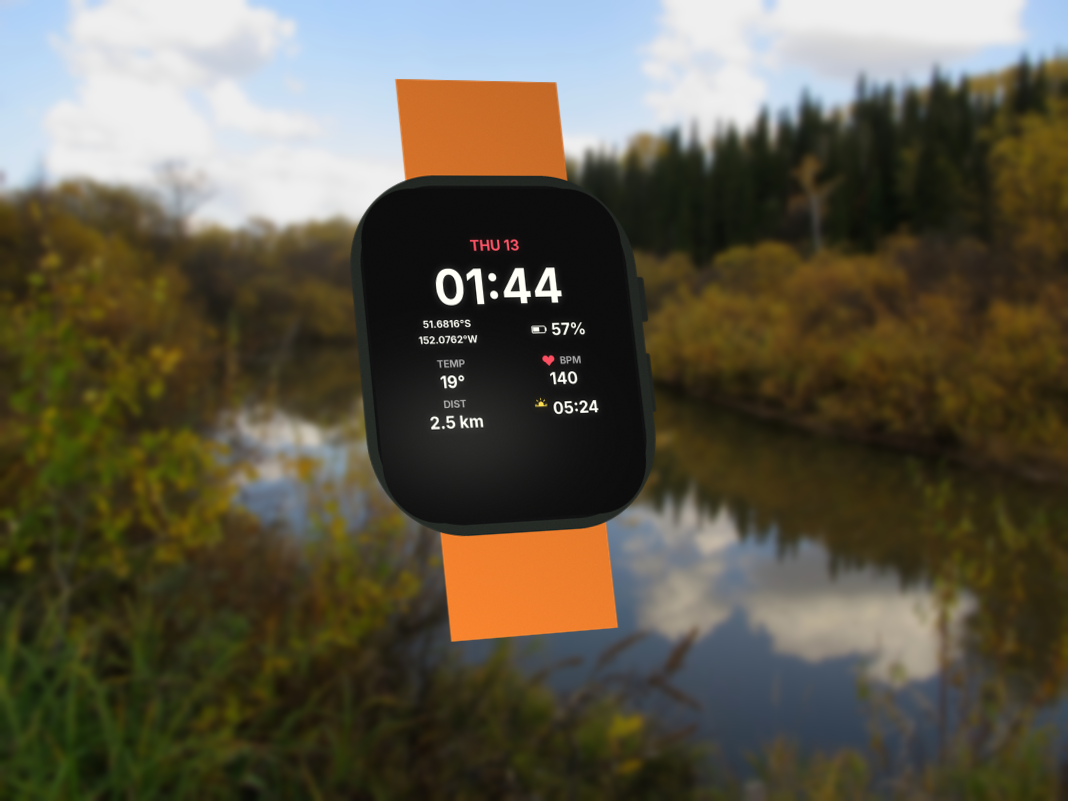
1:44
